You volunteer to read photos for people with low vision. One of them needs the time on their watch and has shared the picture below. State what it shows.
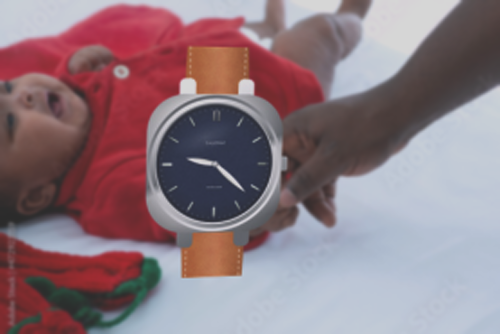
9:22
